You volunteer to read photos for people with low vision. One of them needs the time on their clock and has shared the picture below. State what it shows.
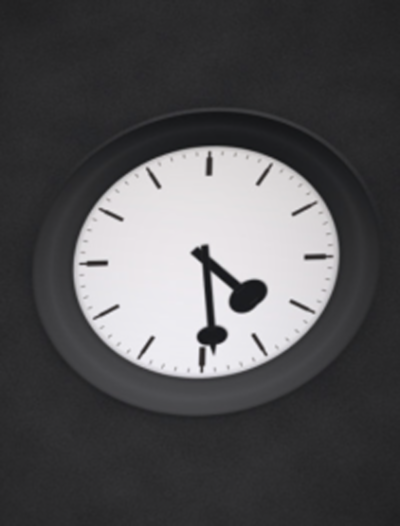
4:29
